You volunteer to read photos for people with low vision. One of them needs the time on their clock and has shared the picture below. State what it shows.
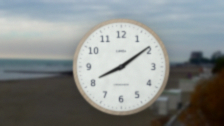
8:09
